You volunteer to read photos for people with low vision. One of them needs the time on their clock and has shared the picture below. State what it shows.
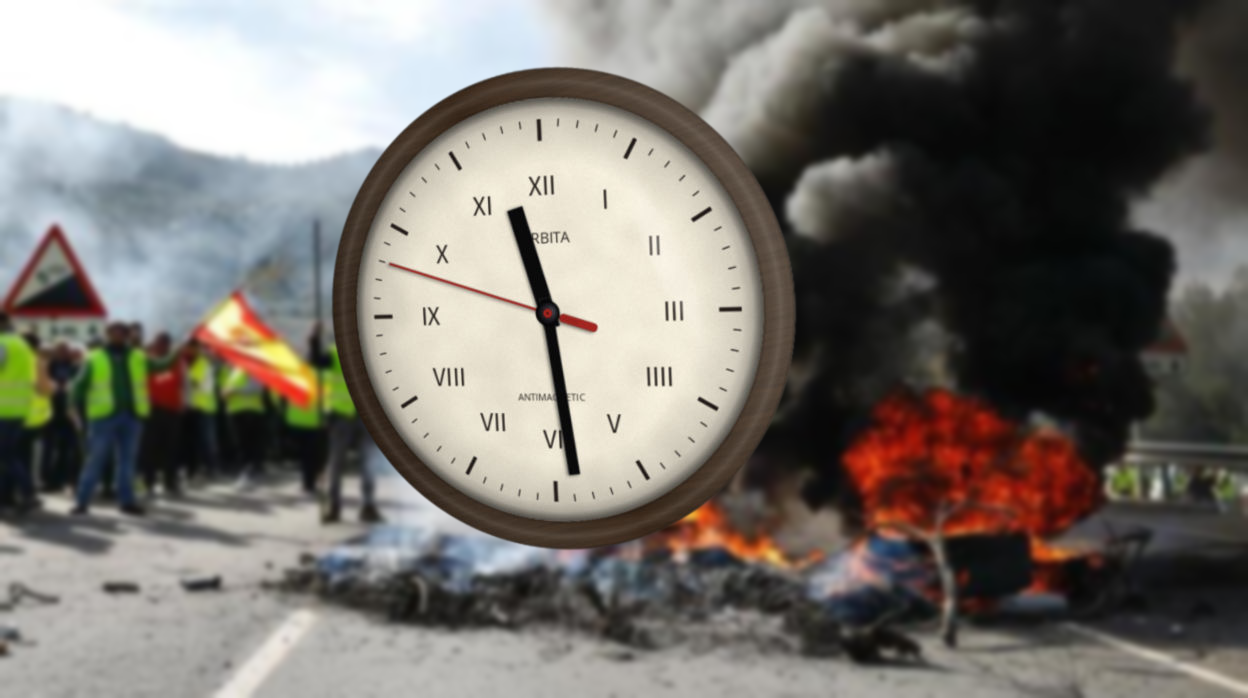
11:28:48
